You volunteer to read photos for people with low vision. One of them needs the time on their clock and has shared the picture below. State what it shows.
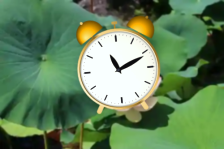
11:11
